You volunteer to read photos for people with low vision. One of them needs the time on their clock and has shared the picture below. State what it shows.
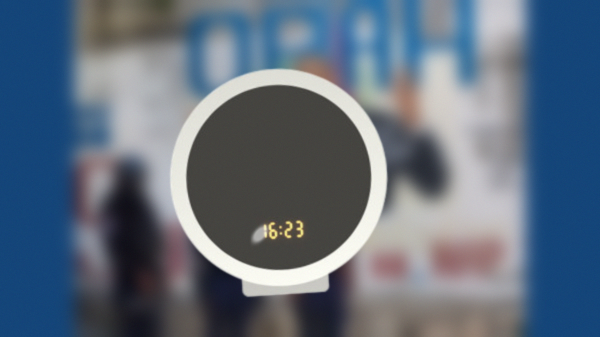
16:23
